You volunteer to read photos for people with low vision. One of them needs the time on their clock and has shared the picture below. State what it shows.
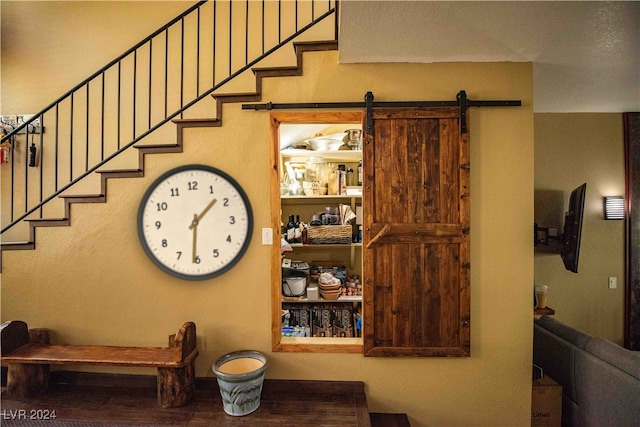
1:31
